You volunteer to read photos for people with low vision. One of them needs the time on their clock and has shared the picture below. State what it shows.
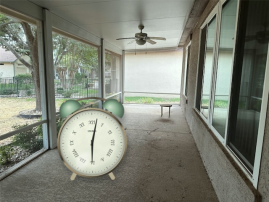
6:02
